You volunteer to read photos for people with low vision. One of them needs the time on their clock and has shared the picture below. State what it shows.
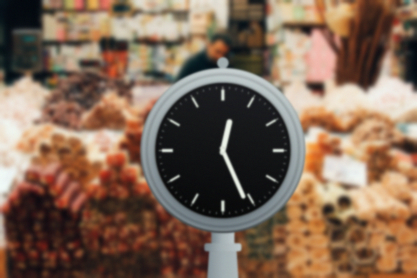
12:26
